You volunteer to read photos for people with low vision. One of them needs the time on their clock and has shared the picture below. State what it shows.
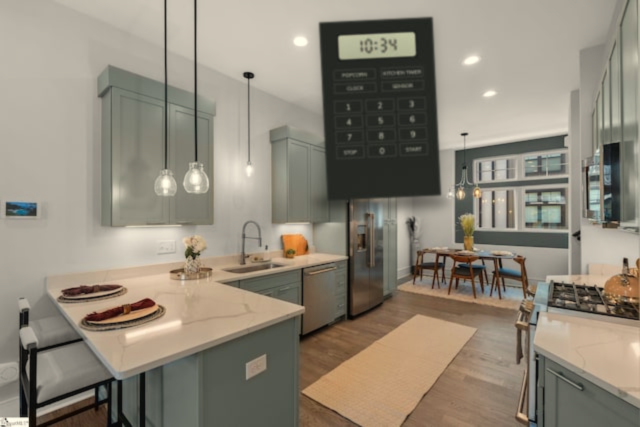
10:34
